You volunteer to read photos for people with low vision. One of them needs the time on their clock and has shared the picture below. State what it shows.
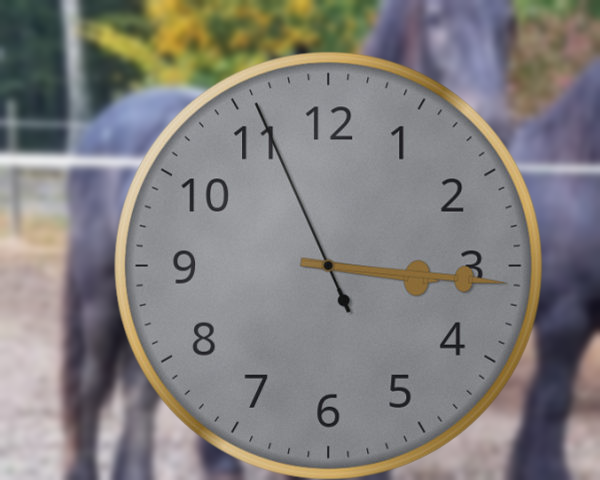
3:15:56
